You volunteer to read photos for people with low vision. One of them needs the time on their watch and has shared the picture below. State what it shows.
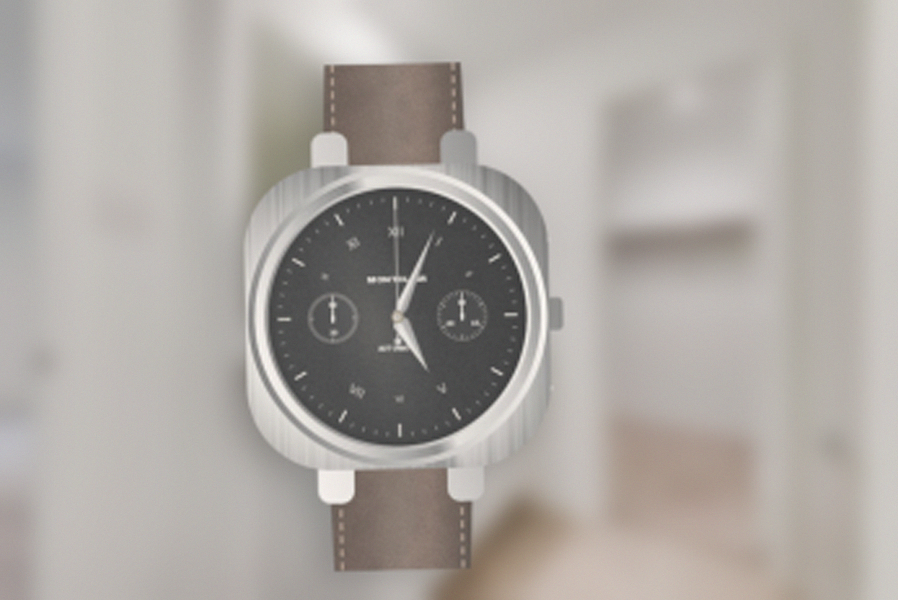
5:04
